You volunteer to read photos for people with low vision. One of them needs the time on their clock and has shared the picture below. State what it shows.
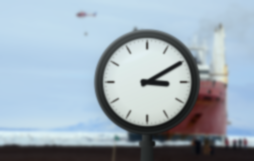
3:10
